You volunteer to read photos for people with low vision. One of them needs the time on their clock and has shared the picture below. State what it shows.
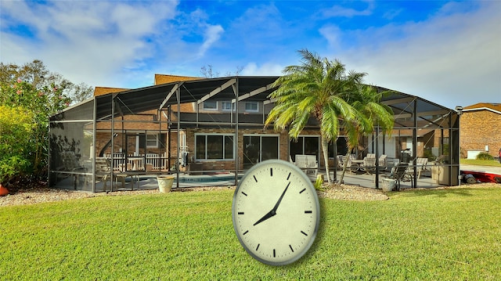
8:06
